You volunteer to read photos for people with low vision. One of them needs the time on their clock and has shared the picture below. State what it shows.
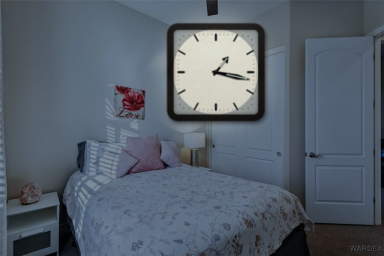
1:17
